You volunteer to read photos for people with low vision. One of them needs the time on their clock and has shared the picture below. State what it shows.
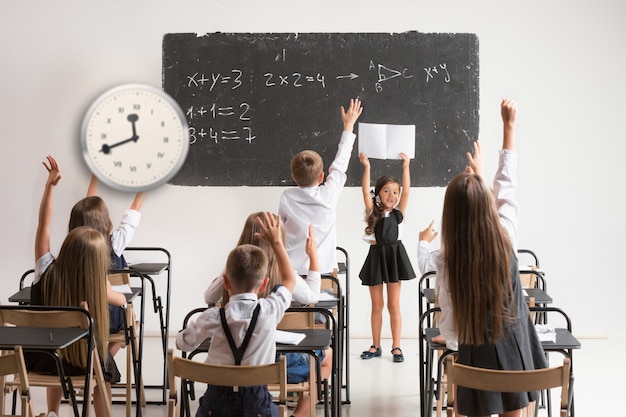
11:41
